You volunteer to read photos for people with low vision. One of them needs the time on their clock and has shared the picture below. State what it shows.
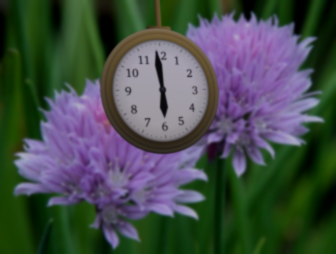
5:59
